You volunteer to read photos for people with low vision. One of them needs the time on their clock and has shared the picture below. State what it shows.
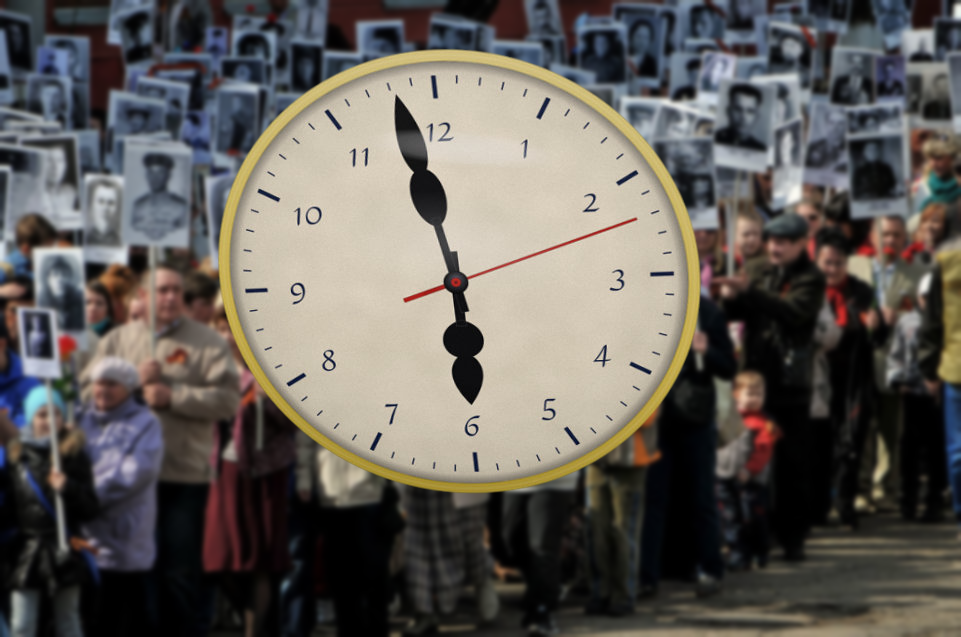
5:58:12
